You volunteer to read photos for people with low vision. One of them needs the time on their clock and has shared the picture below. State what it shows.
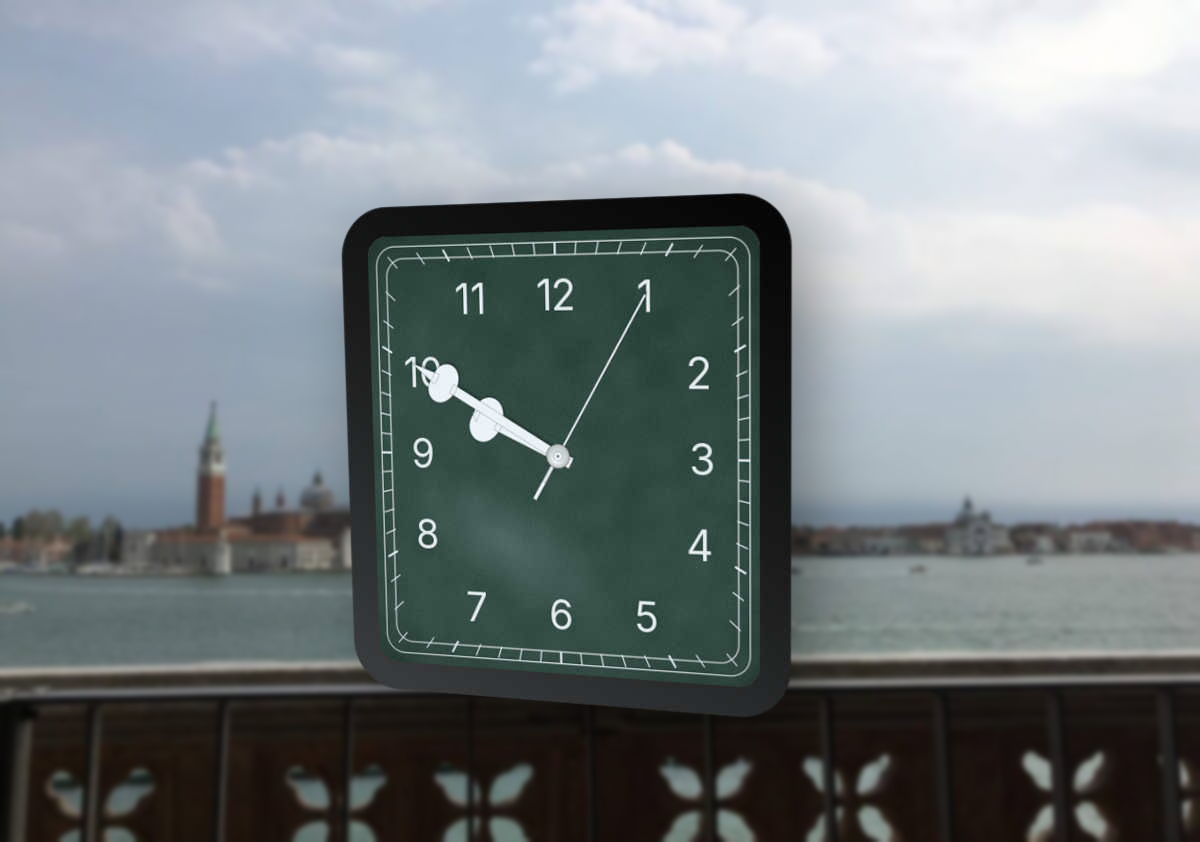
9:50:05
